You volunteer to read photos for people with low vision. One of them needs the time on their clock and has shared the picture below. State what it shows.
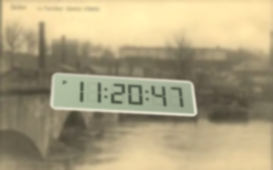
11:20:47
